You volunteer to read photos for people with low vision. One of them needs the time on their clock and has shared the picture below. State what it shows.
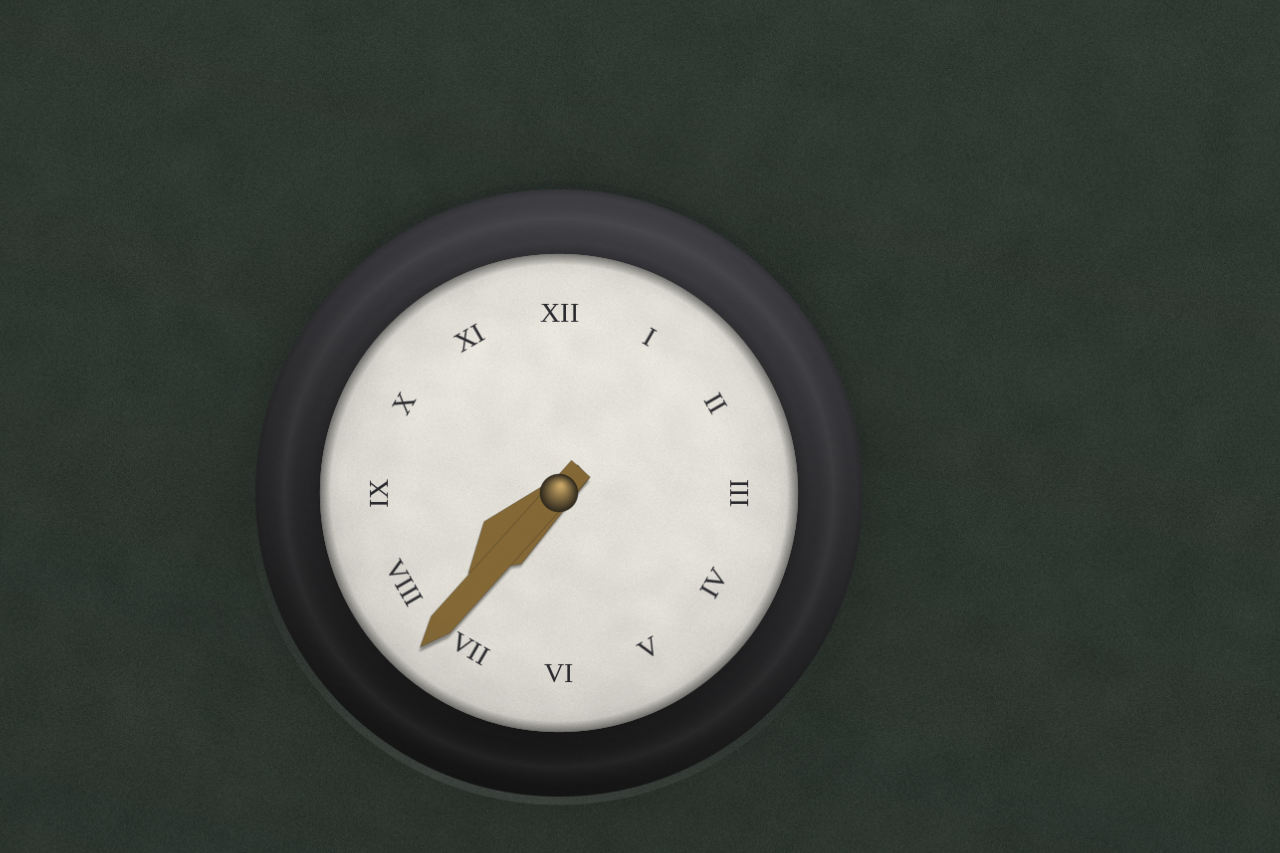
7:37
